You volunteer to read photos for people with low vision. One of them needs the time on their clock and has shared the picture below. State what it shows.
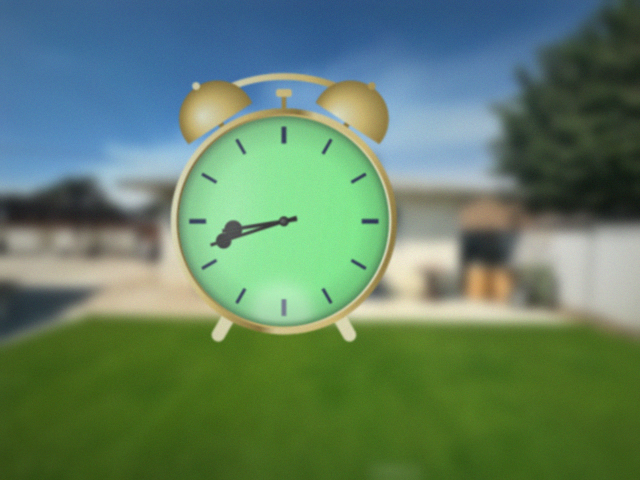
8:42
